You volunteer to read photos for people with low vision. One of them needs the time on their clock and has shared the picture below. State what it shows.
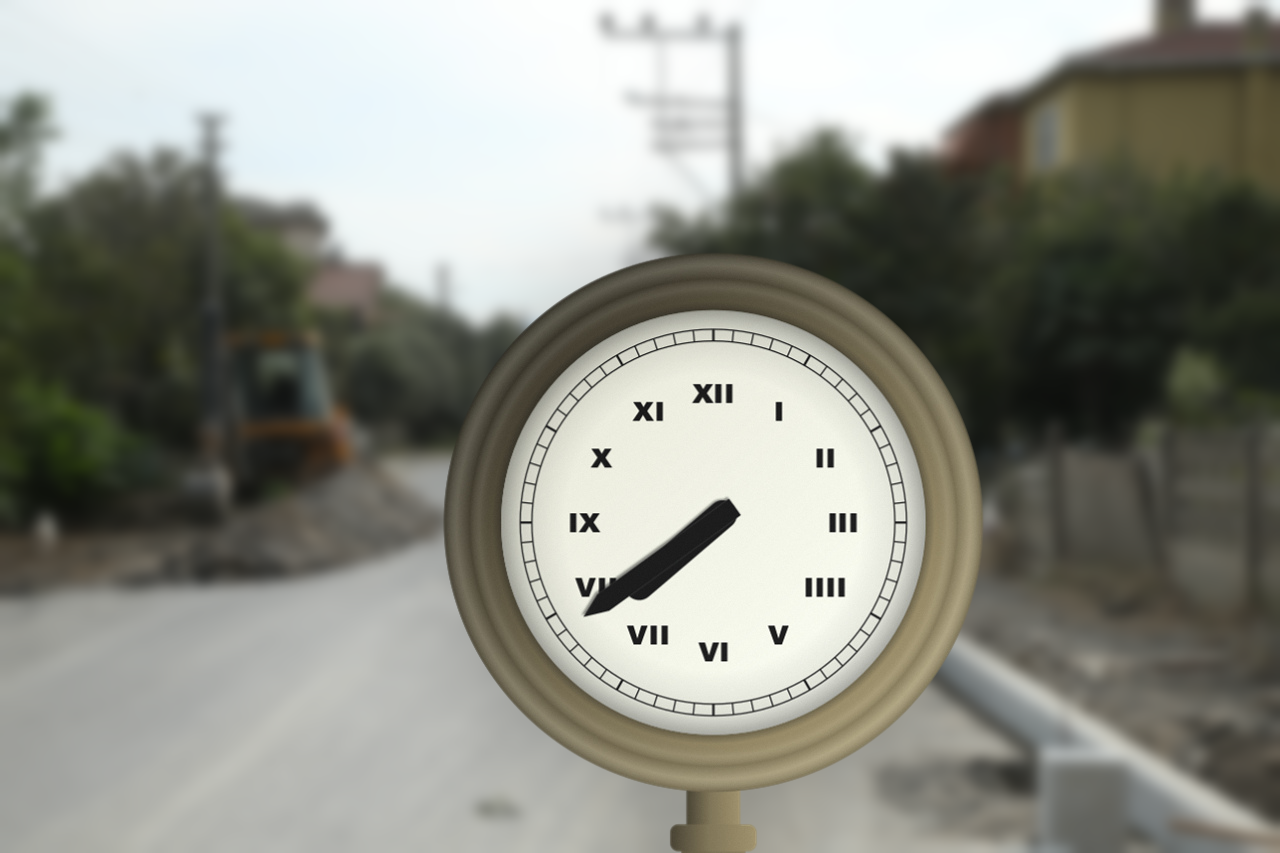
7:39
